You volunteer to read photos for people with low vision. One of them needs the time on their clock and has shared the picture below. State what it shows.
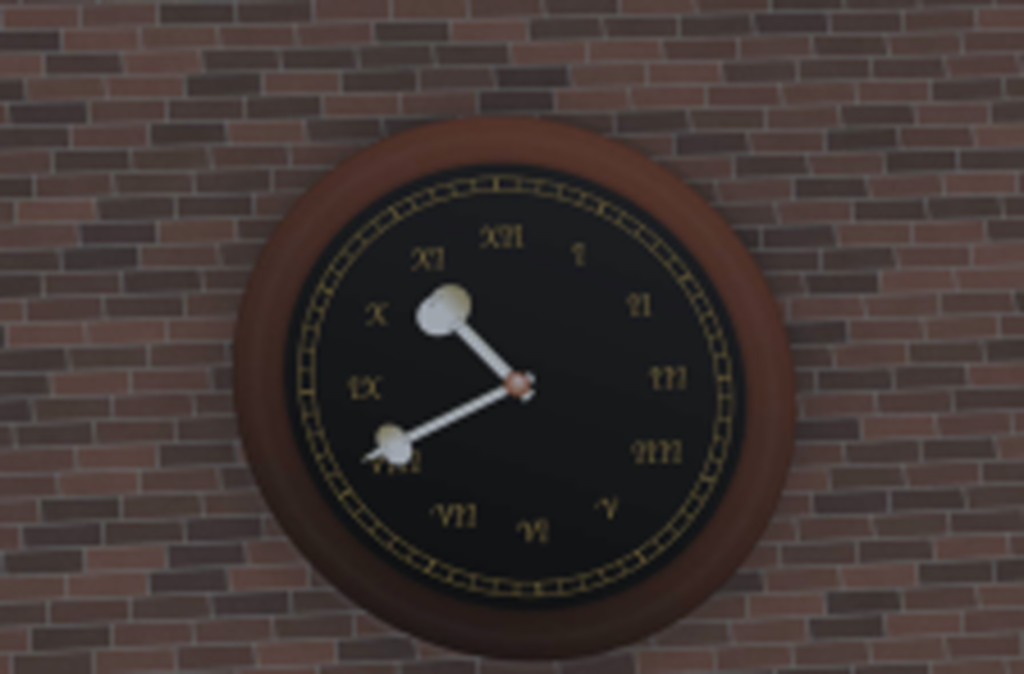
10:41
